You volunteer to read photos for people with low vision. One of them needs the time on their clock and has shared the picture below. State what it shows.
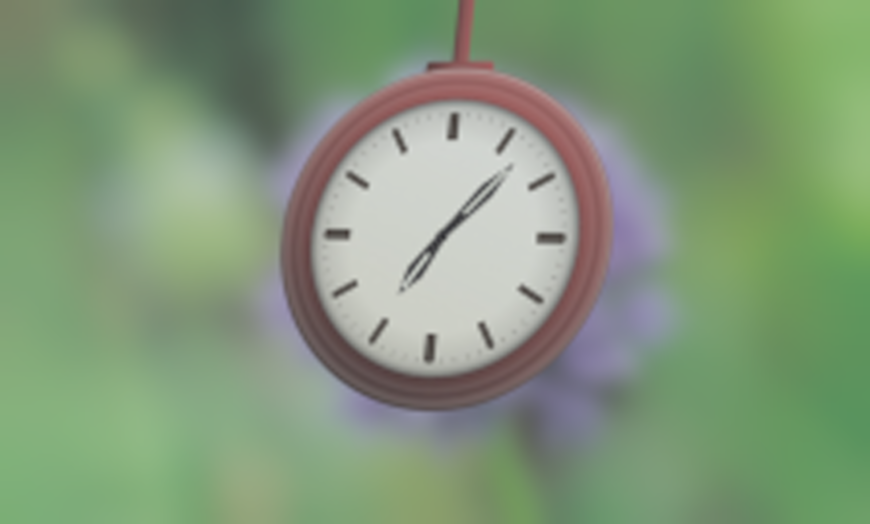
7:07
